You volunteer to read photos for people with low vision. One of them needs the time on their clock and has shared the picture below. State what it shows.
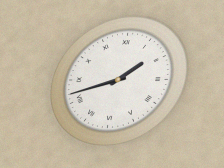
1:42
